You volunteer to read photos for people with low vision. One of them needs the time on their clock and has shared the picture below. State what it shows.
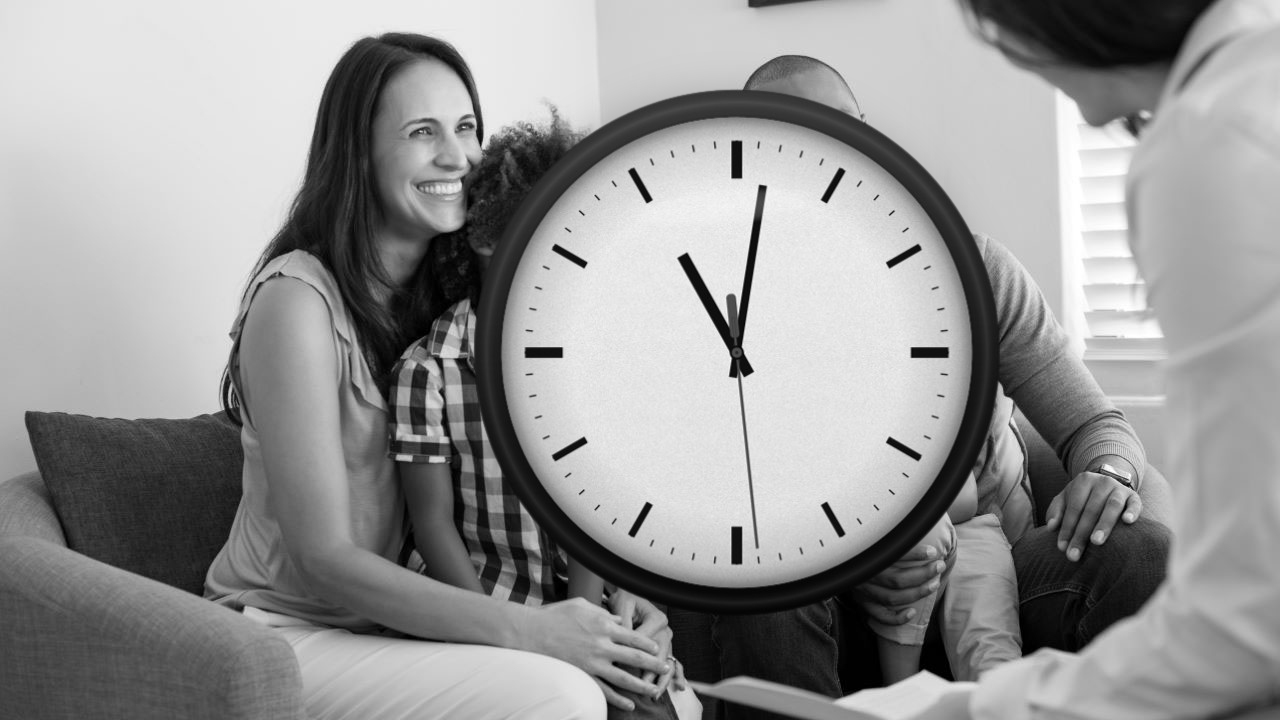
11:01:29
